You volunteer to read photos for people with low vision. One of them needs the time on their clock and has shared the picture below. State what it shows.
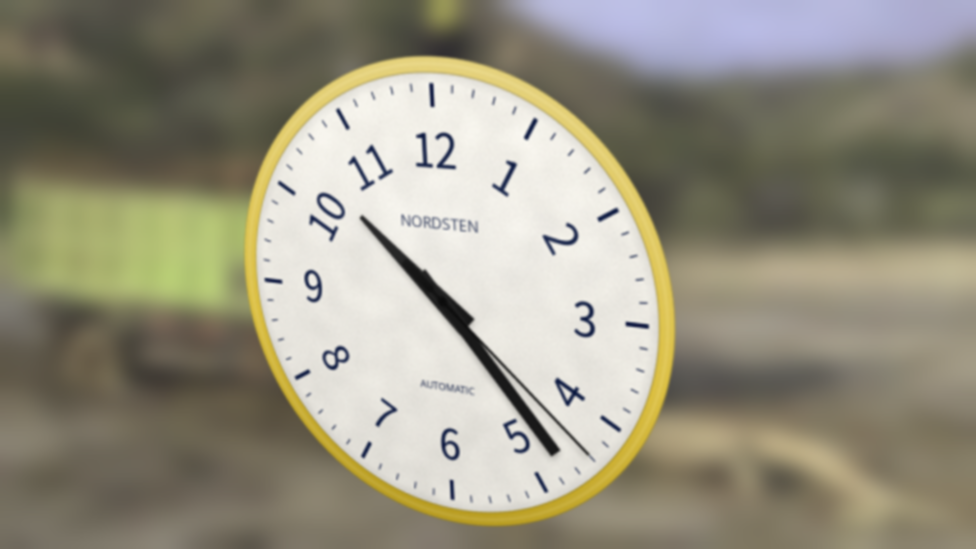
10:23:22
